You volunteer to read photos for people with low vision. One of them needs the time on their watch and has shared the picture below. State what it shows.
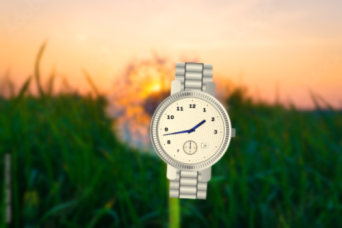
1:43
